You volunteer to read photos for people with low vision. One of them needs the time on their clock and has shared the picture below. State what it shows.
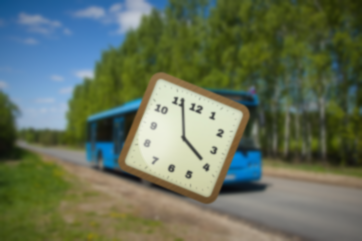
3:56
